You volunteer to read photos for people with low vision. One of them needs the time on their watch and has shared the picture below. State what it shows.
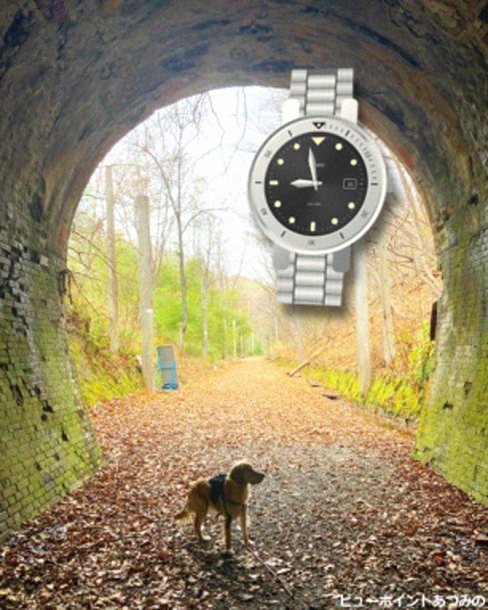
8:58
